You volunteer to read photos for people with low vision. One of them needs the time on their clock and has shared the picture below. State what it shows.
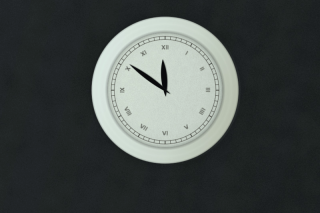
11:51
